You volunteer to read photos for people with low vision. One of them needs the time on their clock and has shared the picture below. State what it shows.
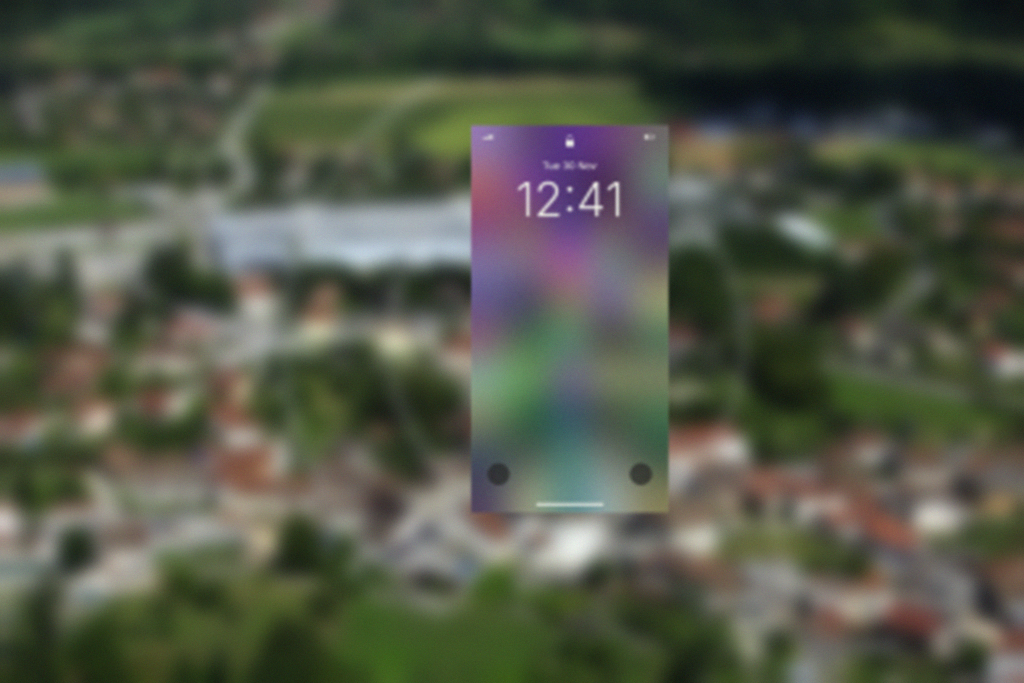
12:41
